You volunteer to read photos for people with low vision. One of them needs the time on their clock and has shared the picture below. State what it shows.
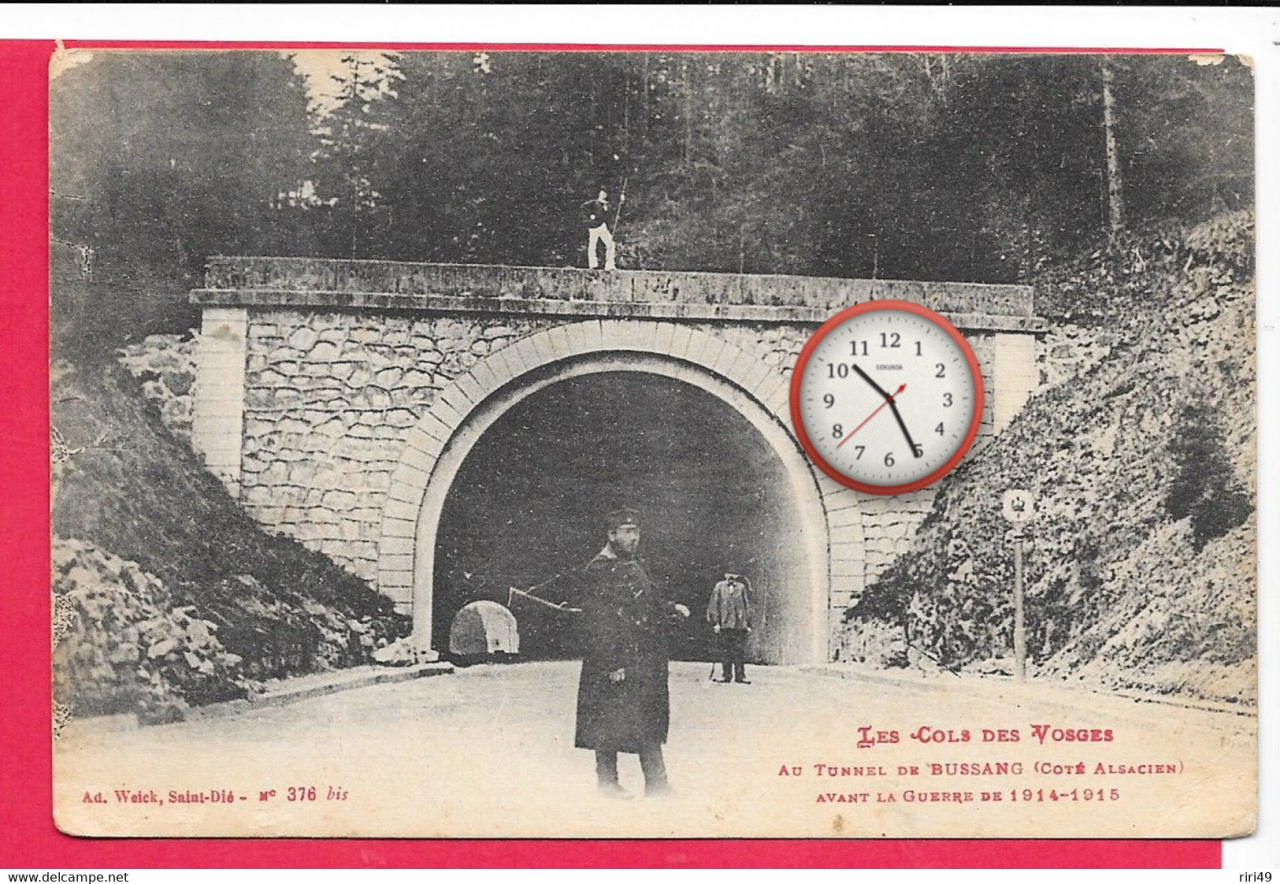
10:25:38
